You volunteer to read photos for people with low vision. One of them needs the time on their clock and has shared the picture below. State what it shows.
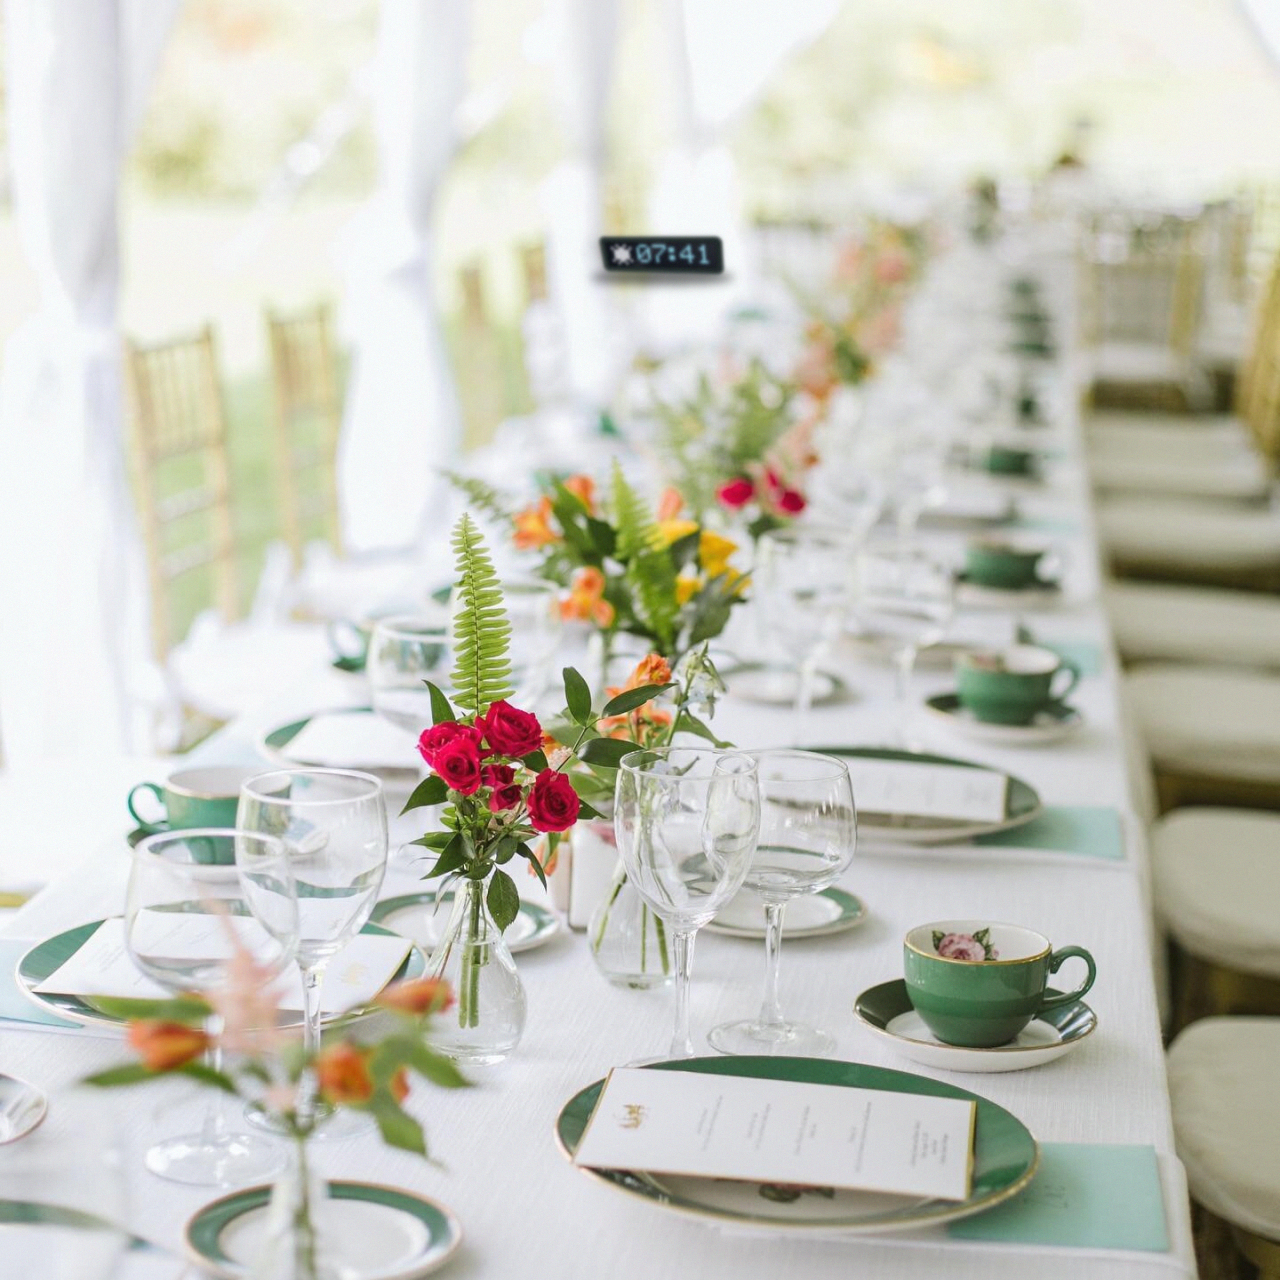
7:41
